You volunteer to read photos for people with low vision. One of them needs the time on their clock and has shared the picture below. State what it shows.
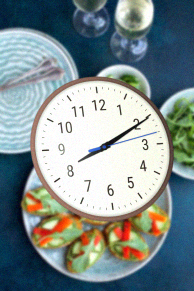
8:10:13
